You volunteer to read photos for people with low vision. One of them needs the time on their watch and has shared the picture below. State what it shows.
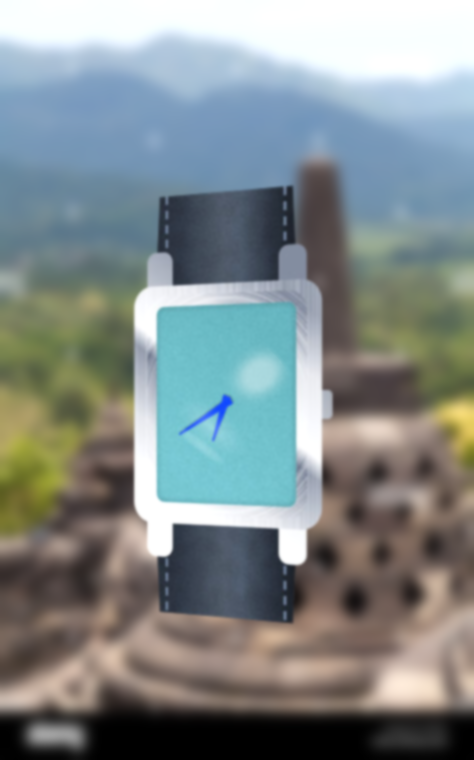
6:40
